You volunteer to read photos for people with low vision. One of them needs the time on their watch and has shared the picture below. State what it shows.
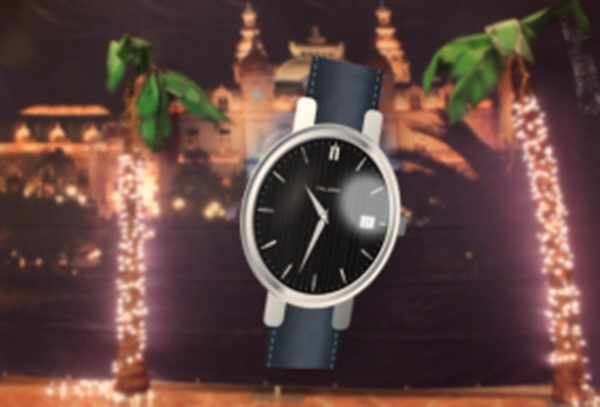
10:33
